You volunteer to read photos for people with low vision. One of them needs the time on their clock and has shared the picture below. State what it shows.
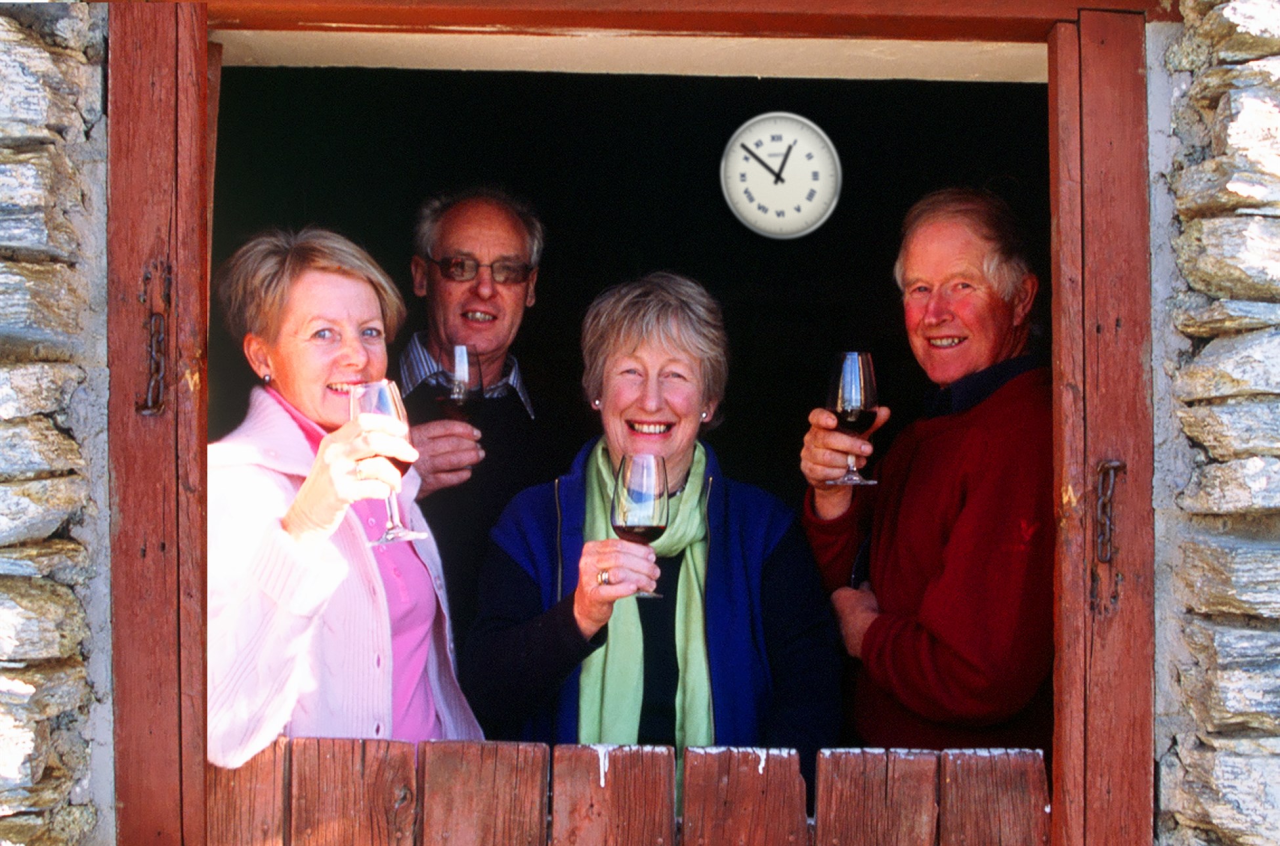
12:52
